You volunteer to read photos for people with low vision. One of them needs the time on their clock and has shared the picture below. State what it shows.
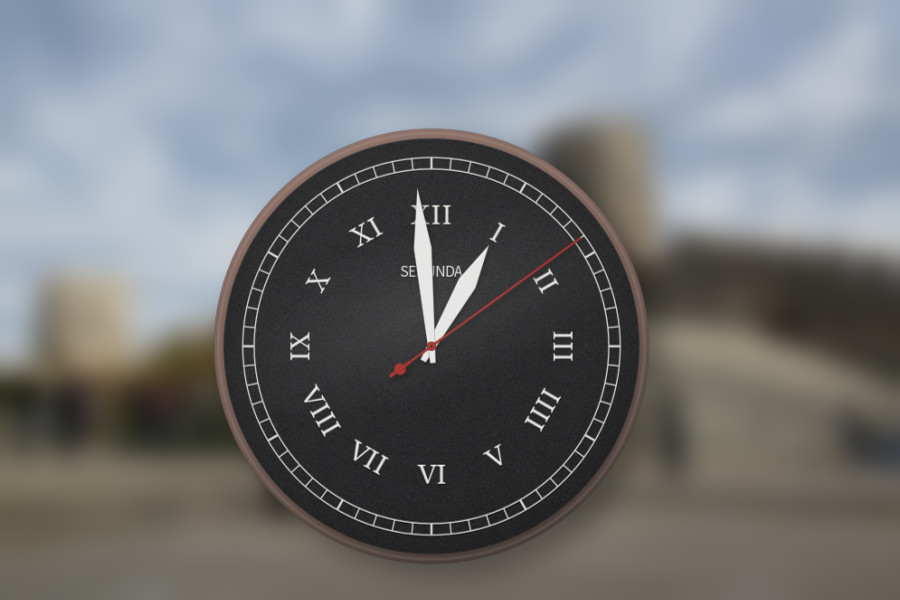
12:59:09
